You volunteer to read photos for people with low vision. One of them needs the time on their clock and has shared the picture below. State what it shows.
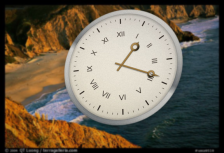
1:19
